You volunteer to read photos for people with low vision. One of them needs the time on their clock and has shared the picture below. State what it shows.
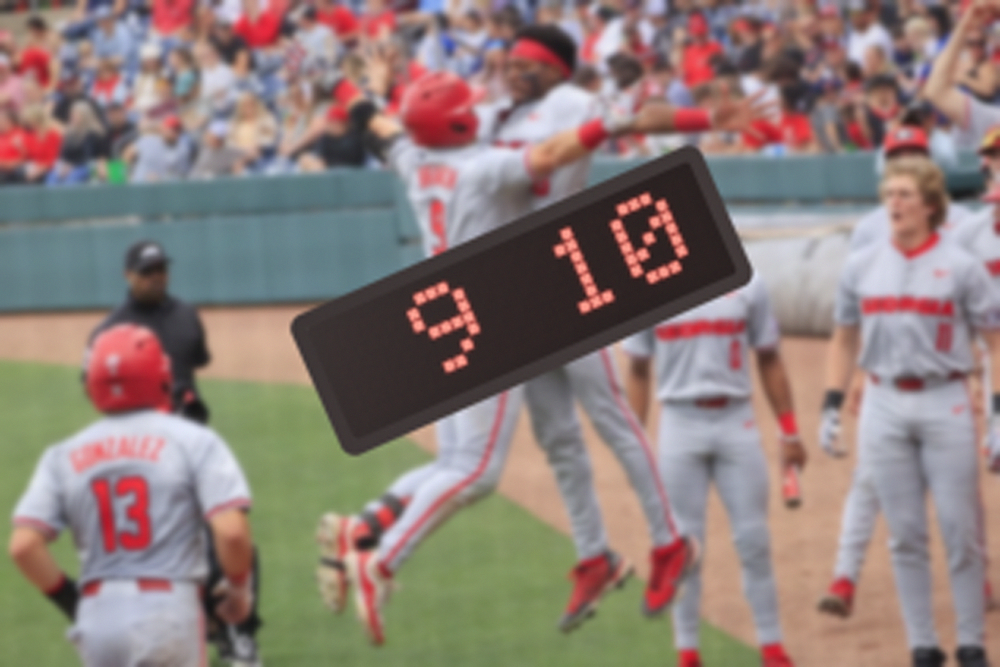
9:10
